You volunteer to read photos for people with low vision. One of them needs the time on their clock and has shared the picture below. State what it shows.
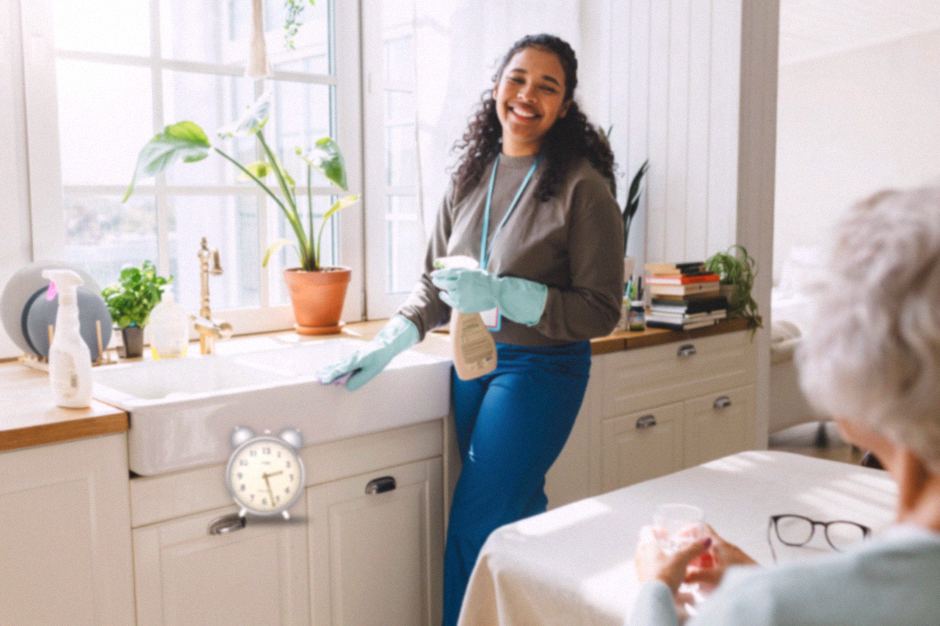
2:27
